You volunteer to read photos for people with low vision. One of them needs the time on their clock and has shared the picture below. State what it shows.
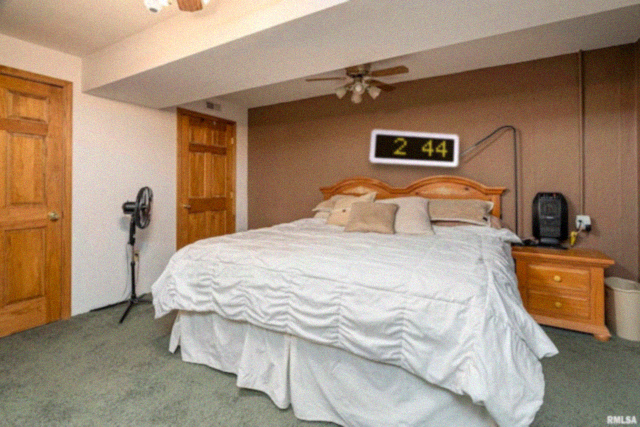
2:44
